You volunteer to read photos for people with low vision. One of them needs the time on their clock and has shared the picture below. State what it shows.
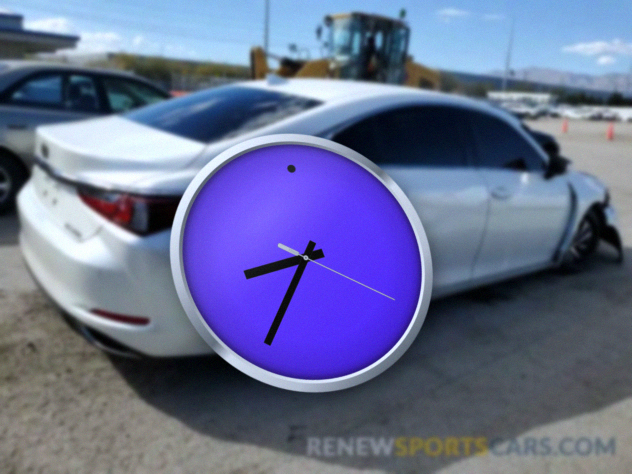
8:35:20
